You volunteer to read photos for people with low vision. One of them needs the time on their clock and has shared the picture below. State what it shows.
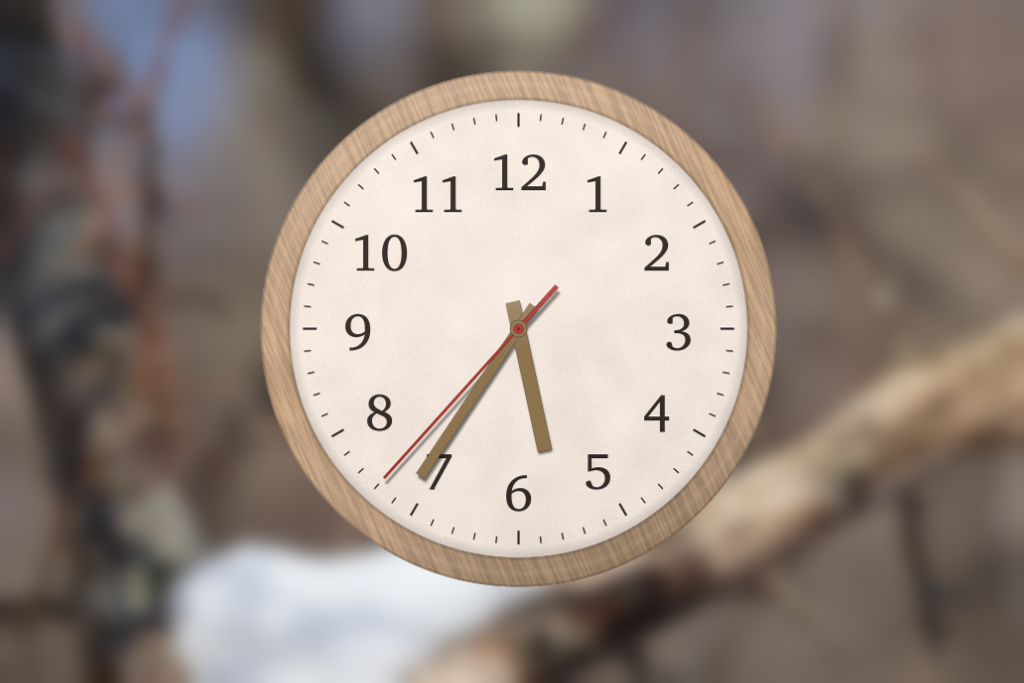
5:35:37
